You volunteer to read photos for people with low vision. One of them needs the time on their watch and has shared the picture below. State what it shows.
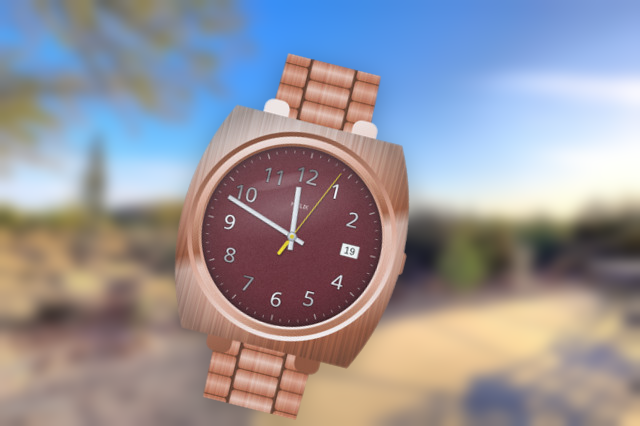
11:48:04
